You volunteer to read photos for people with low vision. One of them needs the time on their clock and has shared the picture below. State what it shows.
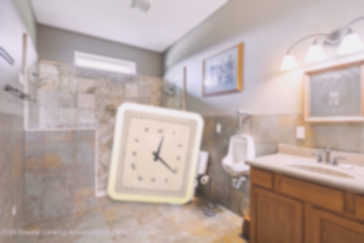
12:21
